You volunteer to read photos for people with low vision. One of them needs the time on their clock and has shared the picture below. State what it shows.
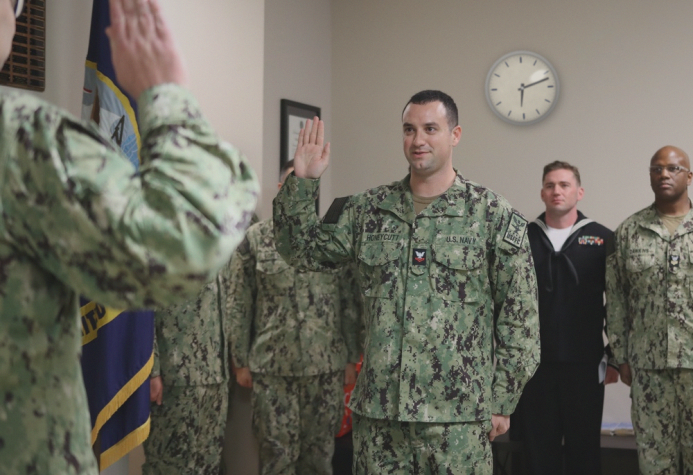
6:12
